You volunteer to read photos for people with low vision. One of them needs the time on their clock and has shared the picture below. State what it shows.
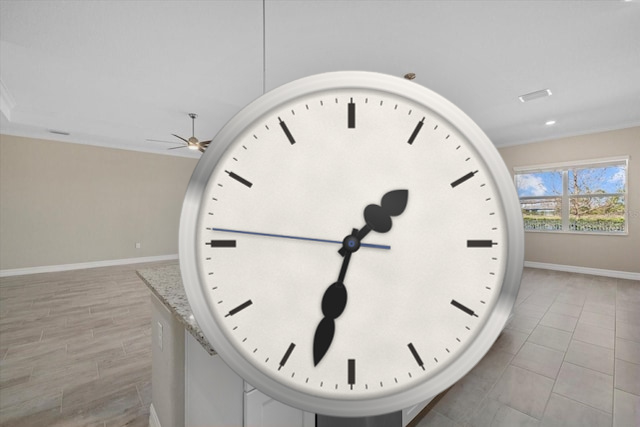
1:32:46
